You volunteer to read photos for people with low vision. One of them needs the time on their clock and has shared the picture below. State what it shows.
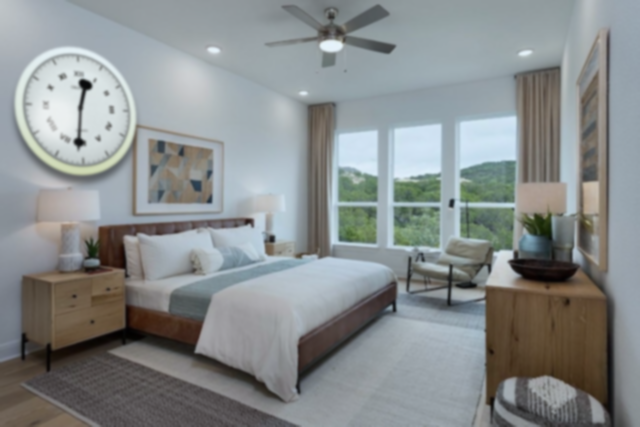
12:31
